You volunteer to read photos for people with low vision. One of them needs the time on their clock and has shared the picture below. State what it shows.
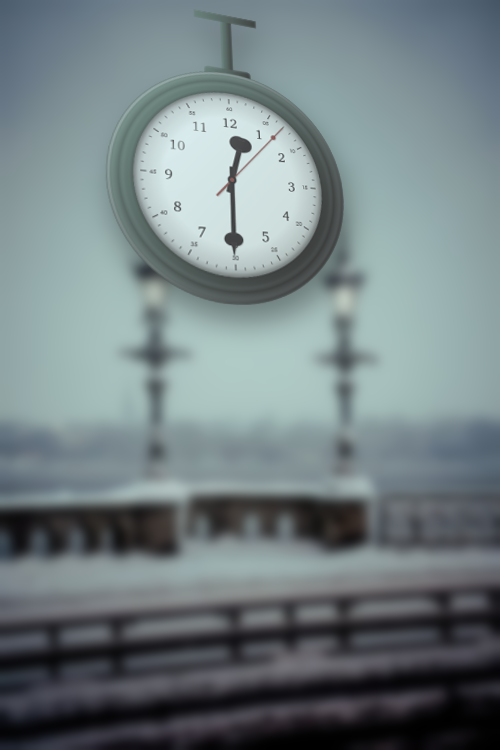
12:30:07
